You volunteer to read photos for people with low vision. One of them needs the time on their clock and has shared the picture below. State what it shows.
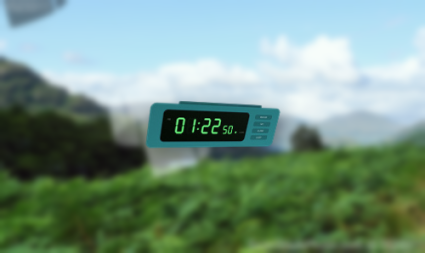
1:22:50
